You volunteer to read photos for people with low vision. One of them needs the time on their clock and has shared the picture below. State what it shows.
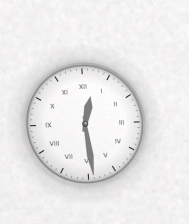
12:29
